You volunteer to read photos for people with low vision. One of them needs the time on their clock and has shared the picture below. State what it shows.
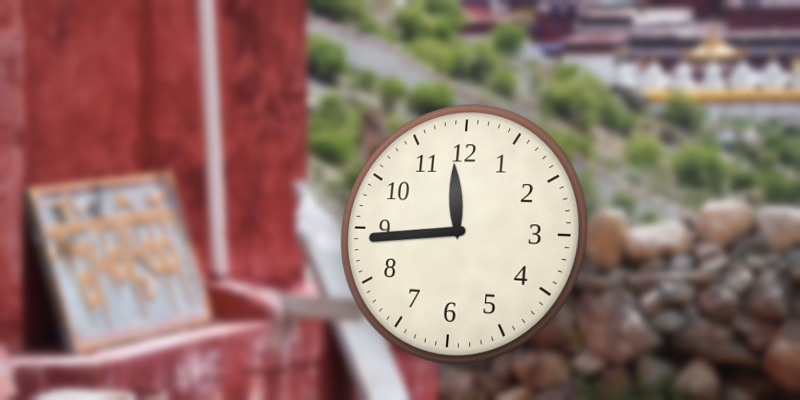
11:44
